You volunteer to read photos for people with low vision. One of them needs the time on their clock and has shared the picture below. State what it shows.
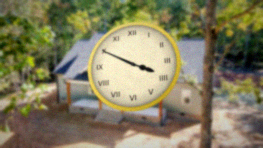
3:50
